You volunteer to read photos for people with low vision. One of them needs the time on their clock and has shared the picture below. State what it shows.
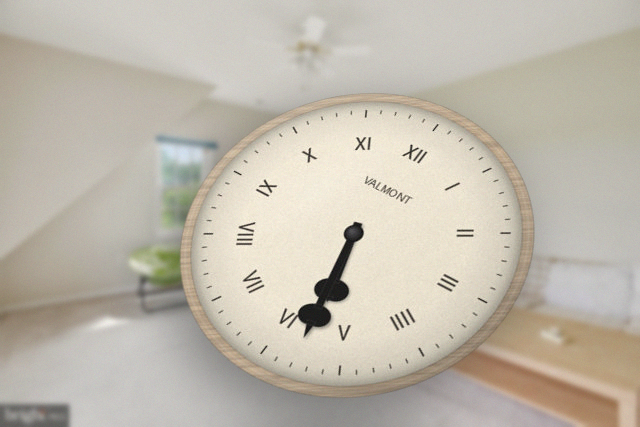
5:28
